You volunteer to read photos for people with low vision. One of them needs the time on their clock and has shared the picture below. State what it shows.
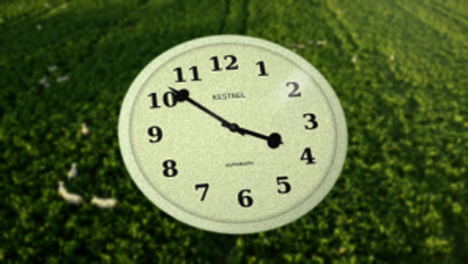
3:52
